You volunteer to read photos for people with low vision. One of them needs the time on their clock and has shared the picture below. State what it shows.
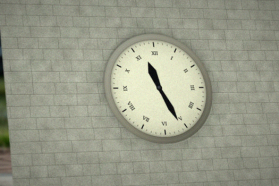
11:26
